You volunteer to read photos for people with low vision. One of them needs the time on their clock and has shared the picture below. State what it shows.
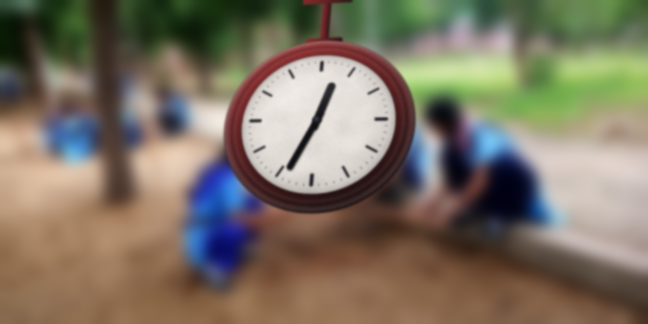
12:34
